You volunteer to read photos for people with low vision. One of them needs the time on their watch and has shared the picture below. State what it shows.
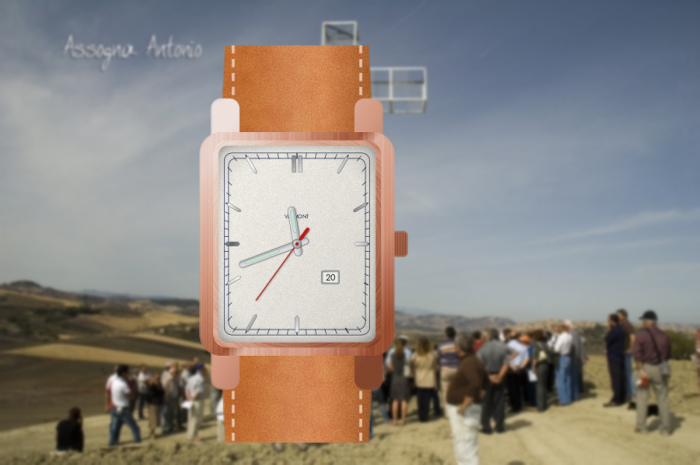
11:41:36
